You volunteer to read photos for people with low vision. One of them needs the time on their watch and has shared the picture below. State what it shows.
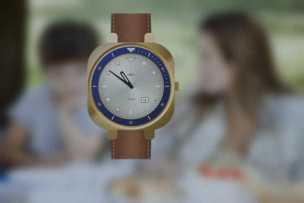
10:51
